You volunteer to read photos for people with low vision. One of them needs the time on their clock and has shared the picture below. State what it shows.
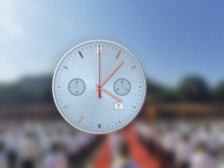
4:07
